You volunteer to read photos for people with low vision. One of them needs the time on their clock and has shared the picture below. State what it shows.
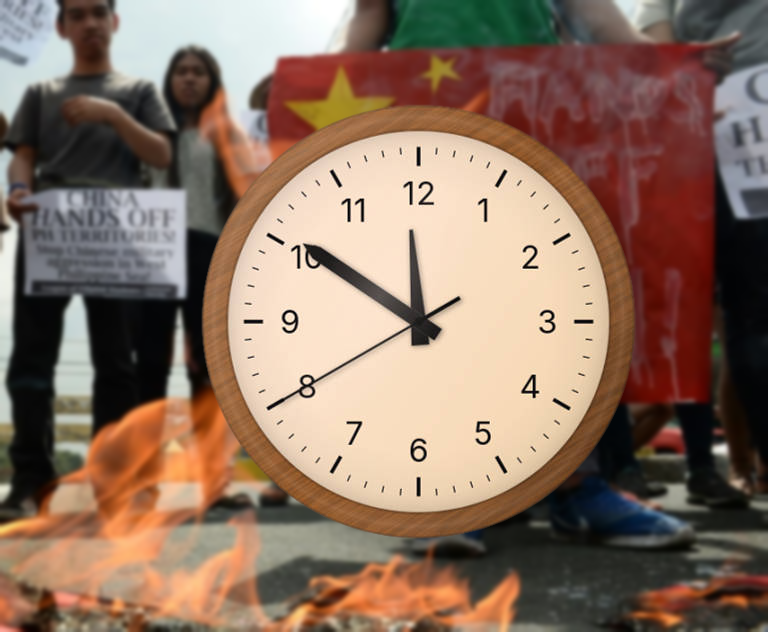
11:50:40
